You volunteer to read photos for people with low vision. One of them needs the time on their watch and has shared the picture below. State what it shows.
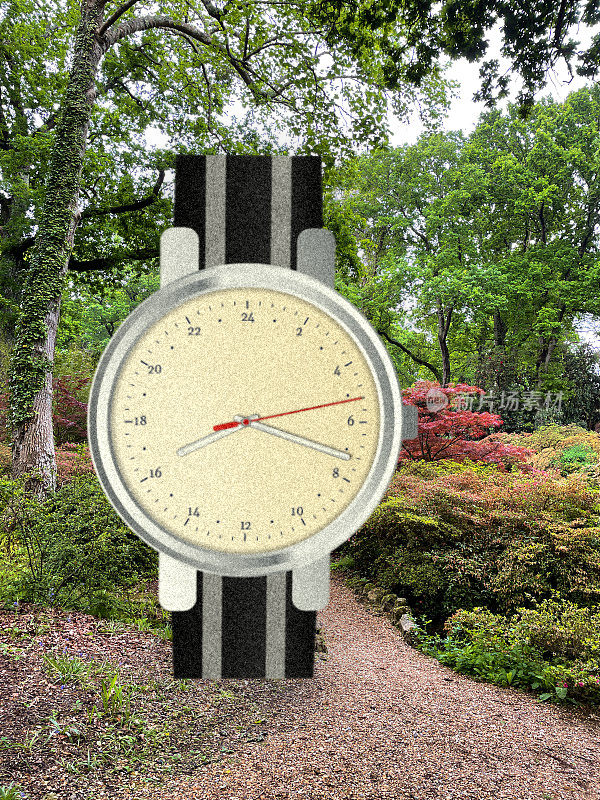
16:18:13
